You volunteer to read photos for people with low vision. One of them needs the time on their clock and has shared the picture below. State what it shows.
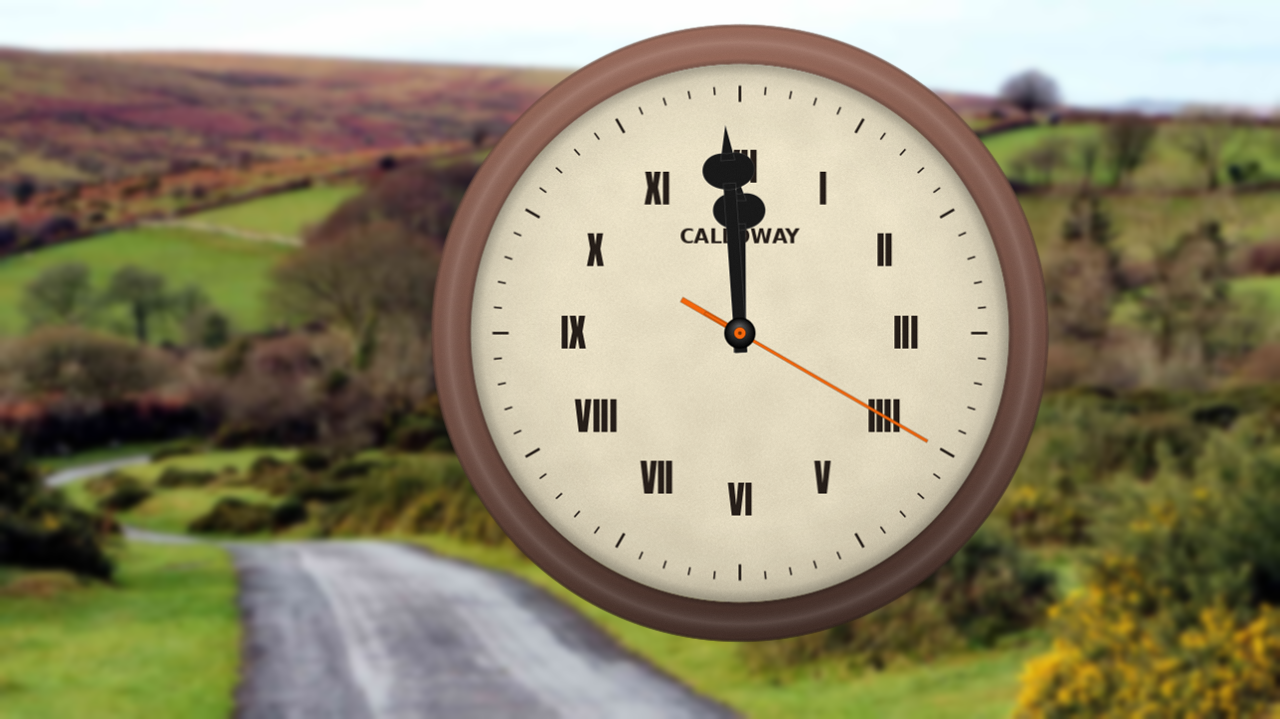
11:59:20
